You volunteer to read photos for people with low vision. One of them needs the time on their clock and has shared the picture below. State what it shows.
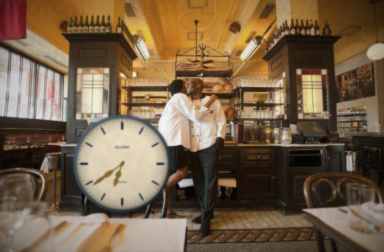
6:39
